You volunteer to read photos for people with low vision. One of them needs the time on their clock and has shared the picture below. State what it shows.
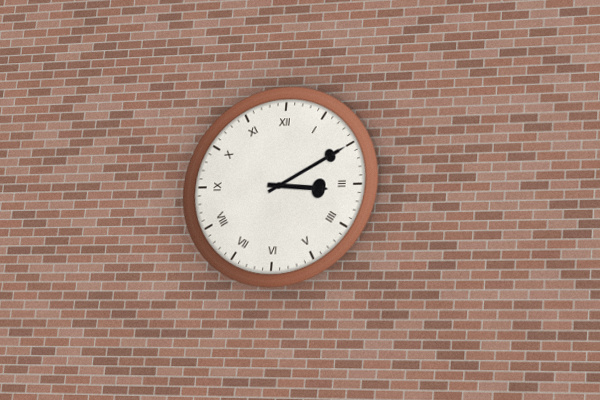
3:10
